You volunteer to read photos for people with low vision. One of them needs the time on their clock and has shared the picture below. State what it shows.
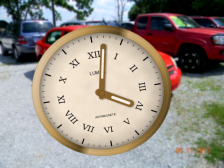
4:02
